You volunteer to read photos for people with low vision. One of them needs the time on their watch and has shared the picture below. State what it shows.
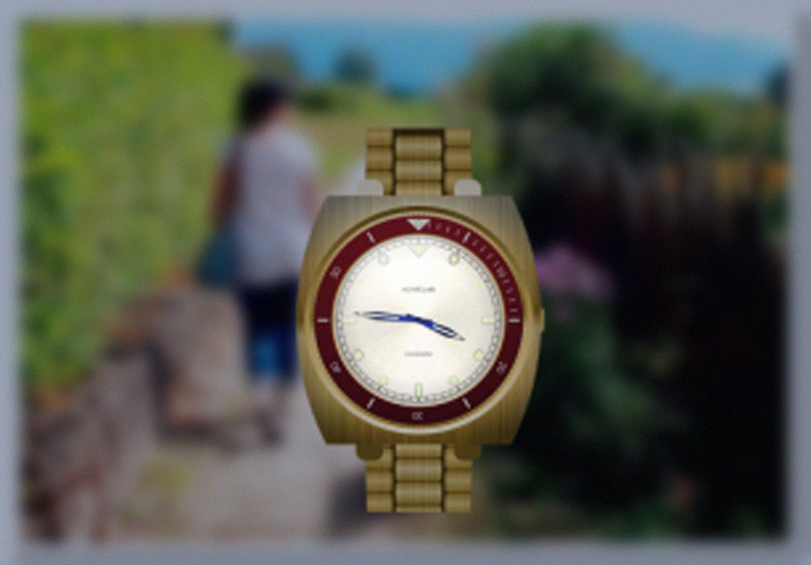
3:46
